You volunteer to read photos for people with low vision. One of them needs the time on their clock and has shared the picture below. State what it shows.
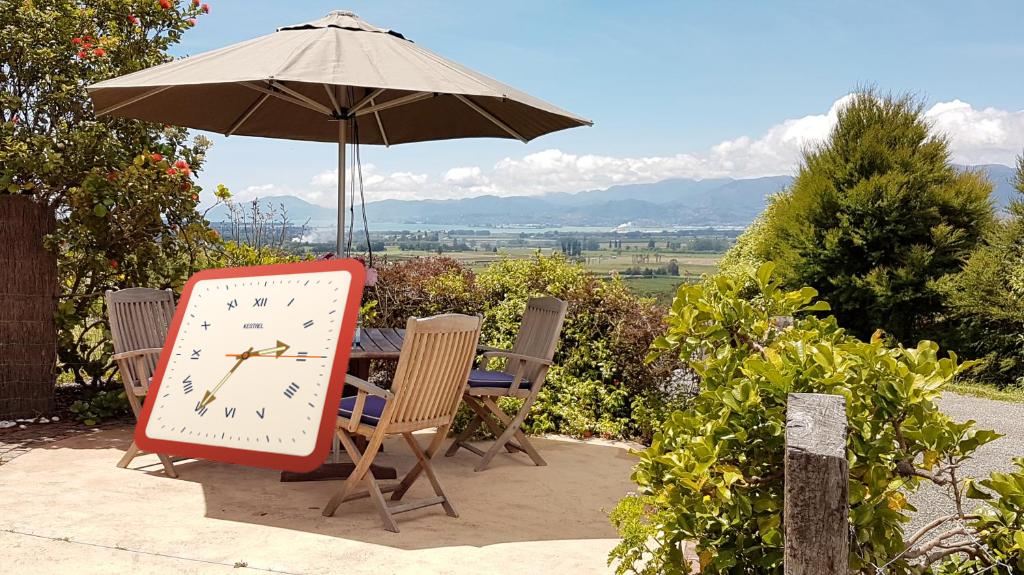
2:35:15
